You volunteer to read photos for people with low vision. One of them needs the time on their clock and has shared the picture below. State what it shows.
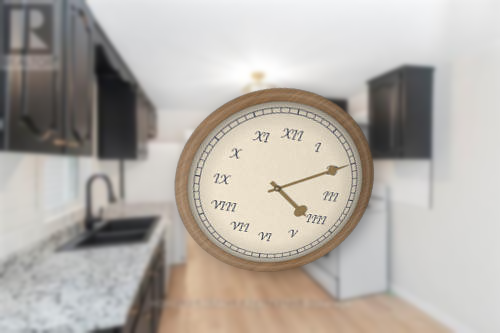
4:10
